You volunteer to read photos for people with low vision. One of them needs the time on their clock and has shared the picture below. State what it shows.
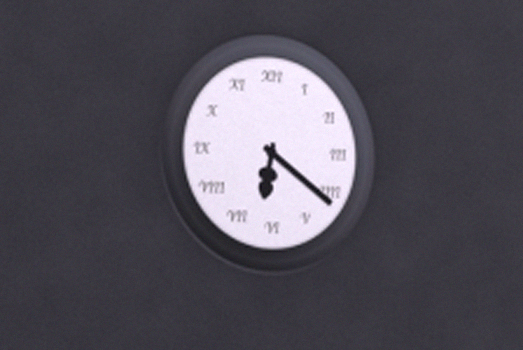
6:21
